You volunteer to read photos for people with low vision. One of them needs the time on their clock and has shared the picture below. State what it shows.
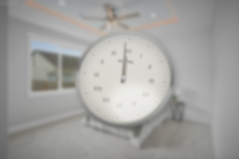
11:59
